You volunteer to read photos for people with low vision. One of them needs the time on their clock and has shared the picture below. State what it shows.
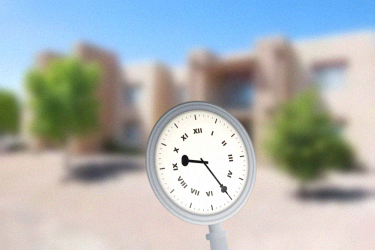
9:25
